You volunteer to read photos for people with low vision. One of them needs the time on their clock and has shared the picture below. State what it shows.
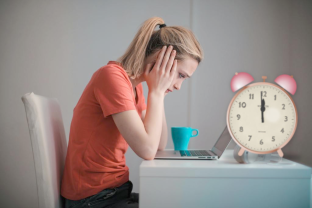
11:59
